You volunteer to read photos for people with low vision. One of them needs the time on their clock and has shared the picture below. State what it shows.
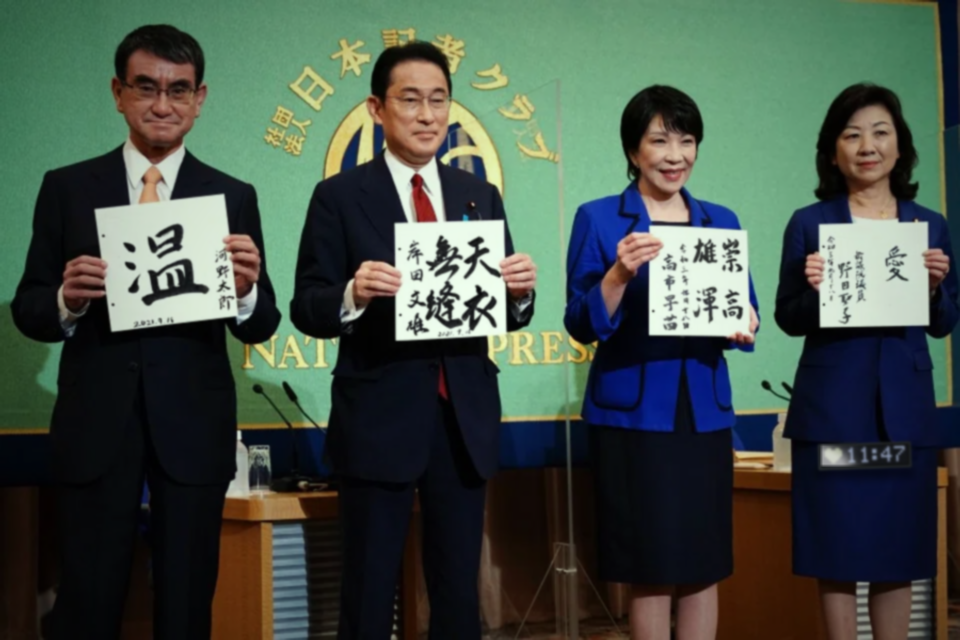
11:47
